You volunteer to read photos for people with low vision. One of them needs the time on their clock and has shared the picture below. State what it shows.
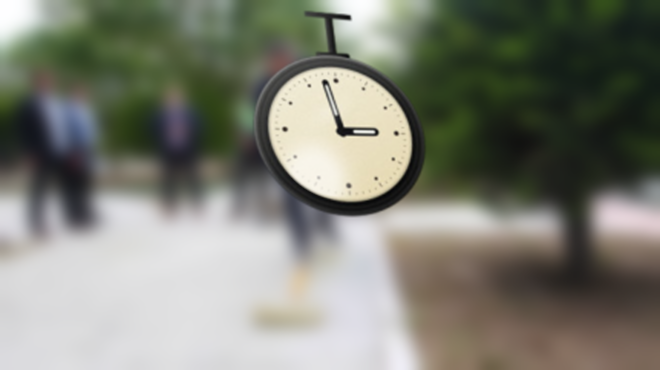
2:58
